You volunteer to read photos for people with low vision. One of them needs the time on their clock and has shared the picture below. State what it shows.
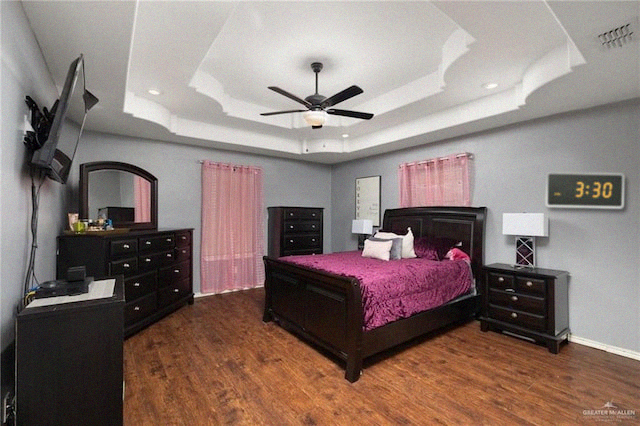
3:30
